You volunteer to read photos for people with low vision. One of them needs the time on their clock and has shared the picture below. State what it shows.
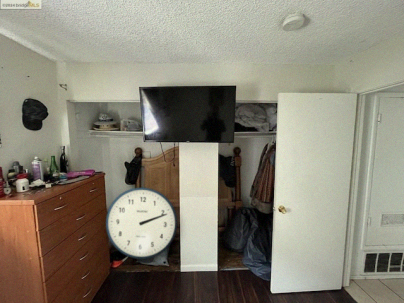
2:11
